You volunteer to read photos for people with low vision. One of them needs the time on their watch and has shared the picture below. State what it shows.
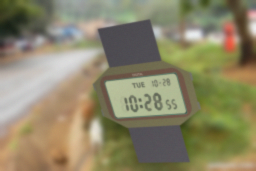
10:28:55
